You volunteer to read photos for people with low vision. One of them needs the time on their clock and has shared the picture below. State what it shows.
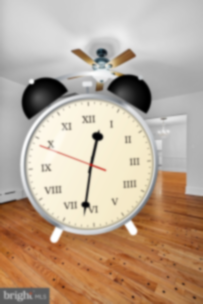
12:31:49
